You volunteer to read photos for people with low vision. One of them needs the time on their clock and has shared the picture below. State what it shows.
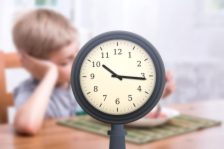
10:16
